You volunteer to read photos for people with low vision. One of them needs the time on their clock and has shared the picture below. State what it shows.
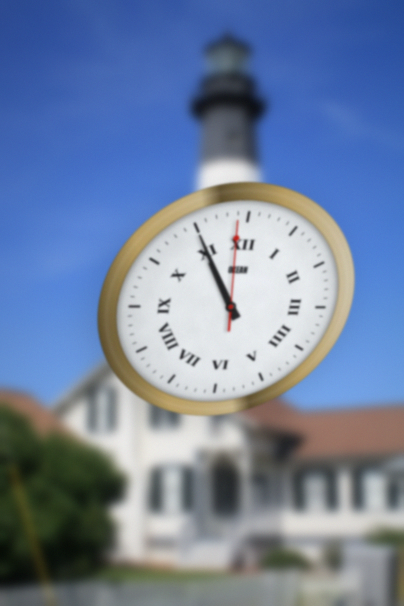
10:54:59
